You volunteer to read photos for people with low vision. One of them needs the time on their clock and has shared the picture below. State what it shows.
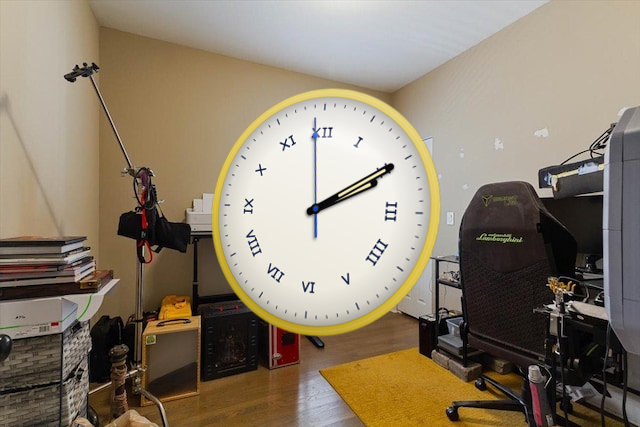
2:09:59
